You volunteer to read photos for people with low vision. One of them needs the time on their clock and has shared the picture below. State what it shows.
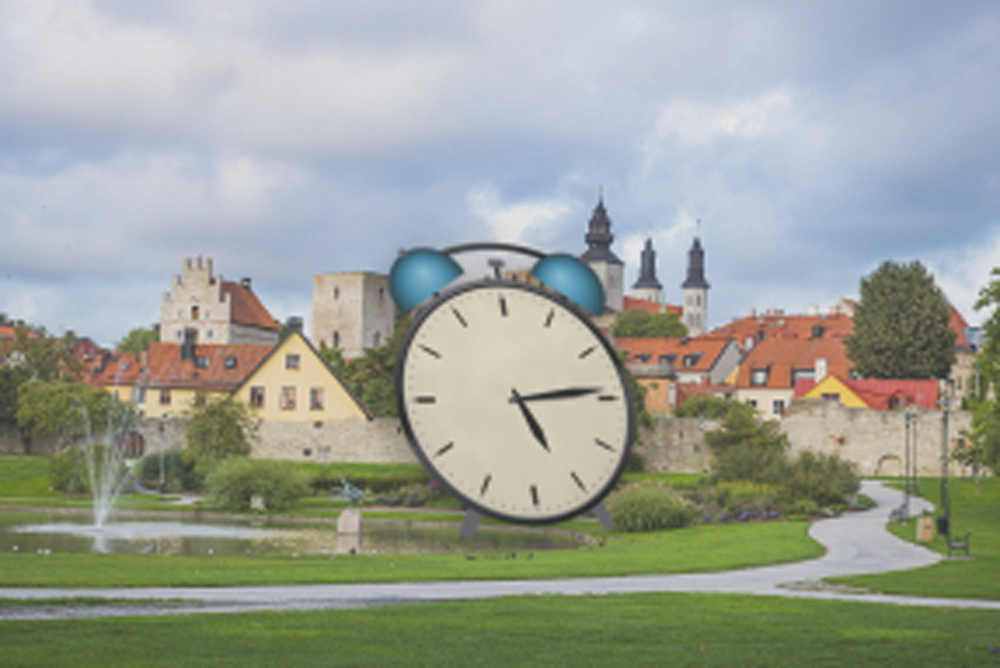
5:14
